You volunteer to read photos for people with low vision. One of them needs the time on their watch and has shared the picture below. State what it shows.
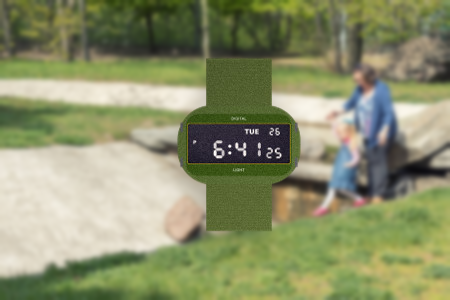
6:41:25
